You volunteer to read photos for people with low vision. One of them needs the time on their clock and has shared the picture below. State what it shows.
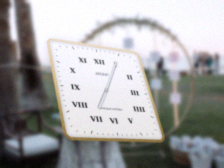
7:05
